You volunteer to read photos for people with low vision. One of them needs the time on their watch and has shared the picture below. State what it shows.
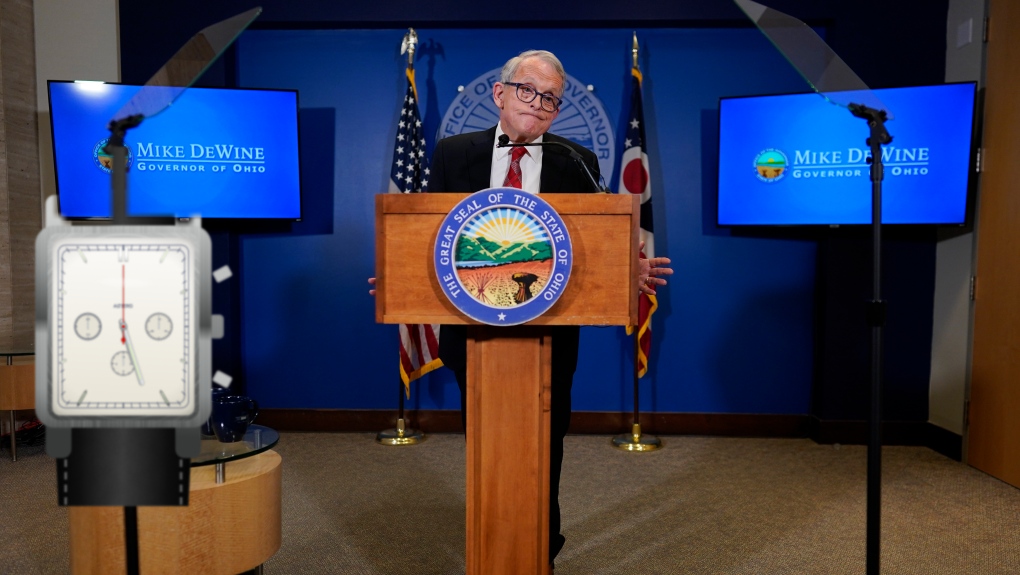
5:27
